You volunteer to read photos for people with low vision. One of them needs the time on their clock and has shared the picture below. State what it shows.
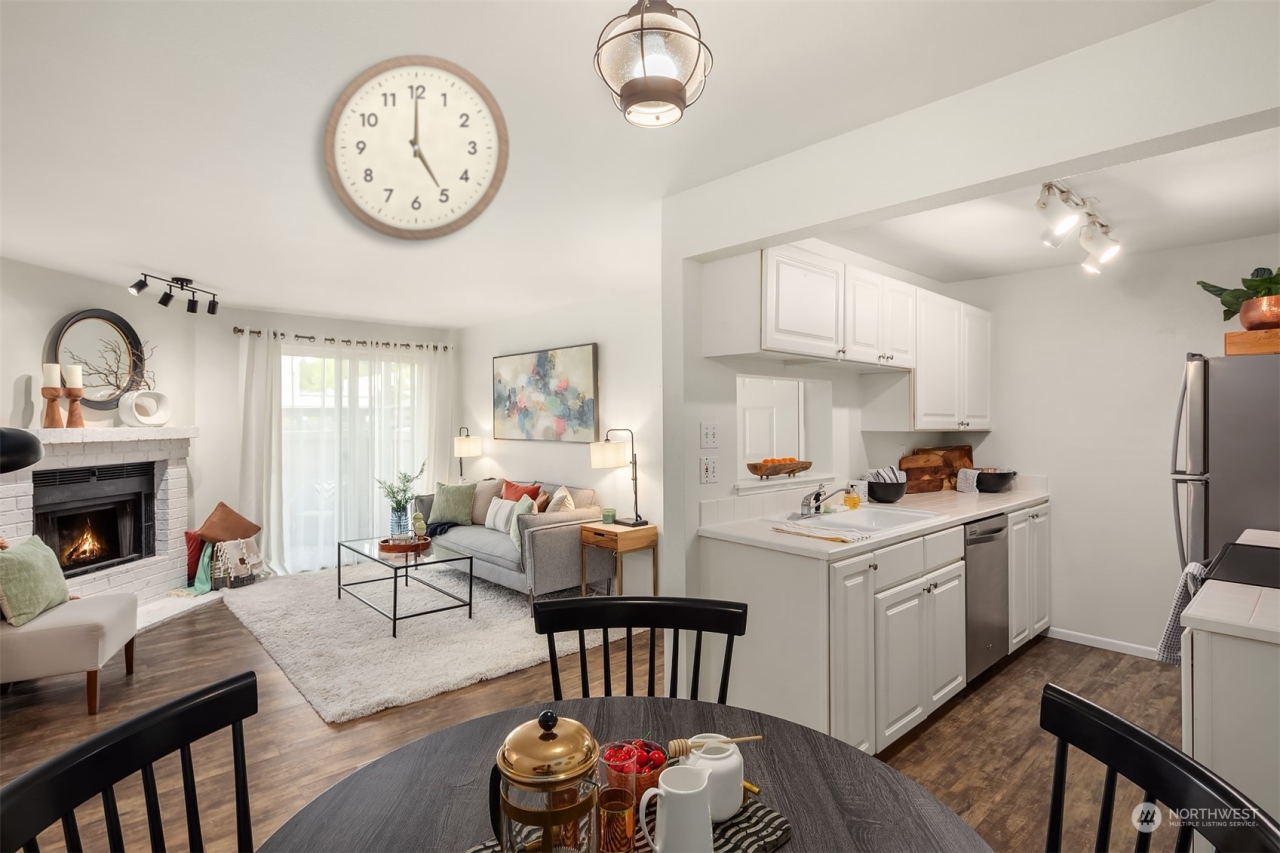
5:00
